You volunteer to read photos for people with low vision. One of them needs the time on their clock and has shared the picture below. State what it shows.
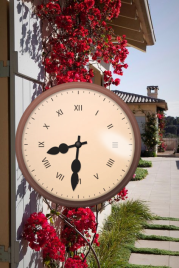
8:31
